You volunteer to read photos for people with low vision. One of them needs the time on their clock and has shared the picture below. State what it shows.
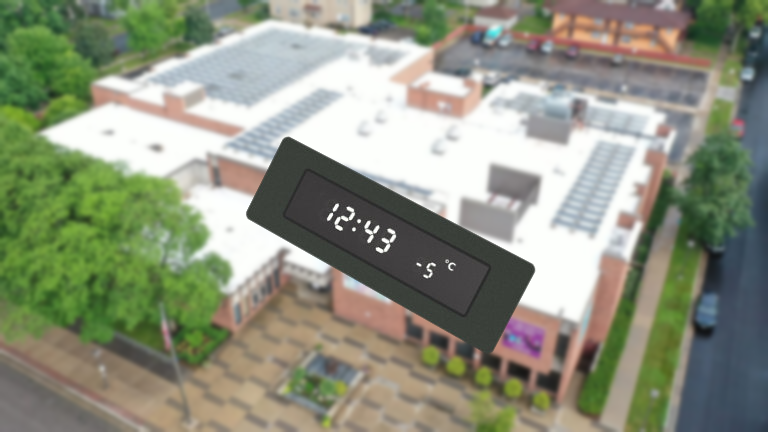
12:43
